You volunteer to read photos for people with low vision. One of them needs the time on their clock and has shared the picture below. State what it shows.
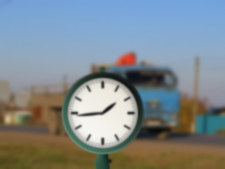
1:44
